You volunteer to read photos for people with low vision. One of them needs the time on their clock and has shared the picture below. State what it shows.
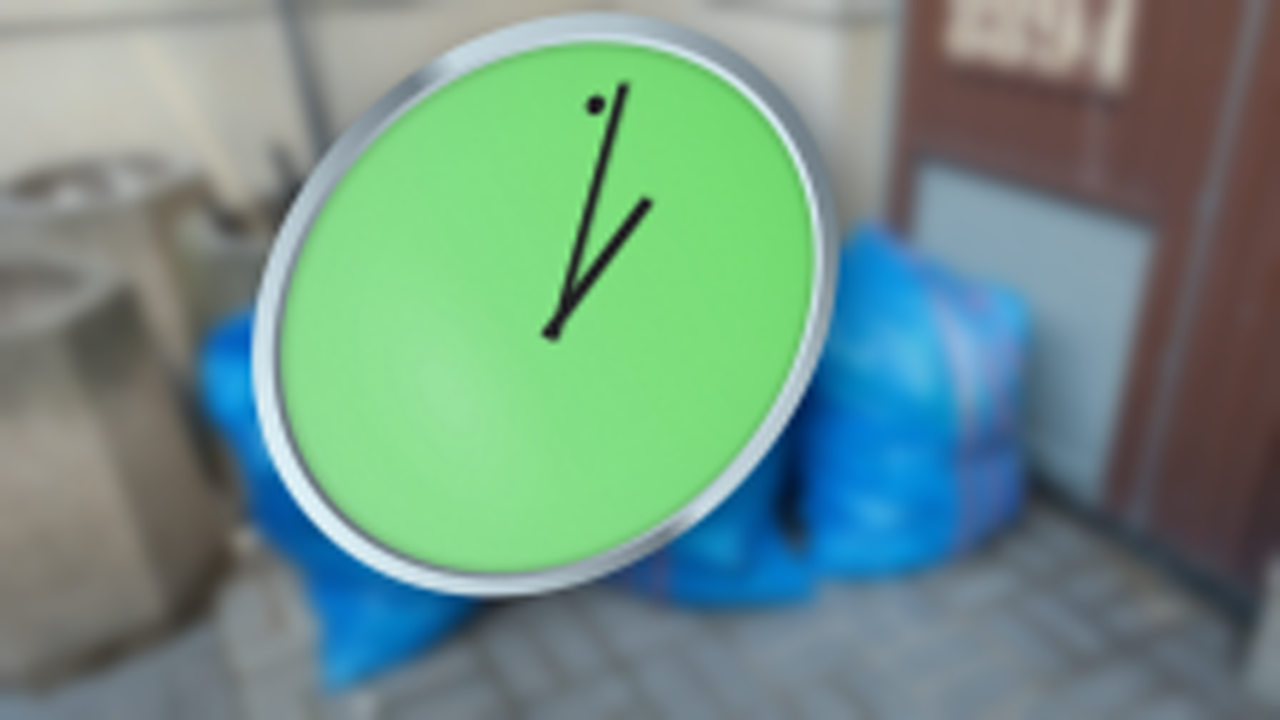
1:01
